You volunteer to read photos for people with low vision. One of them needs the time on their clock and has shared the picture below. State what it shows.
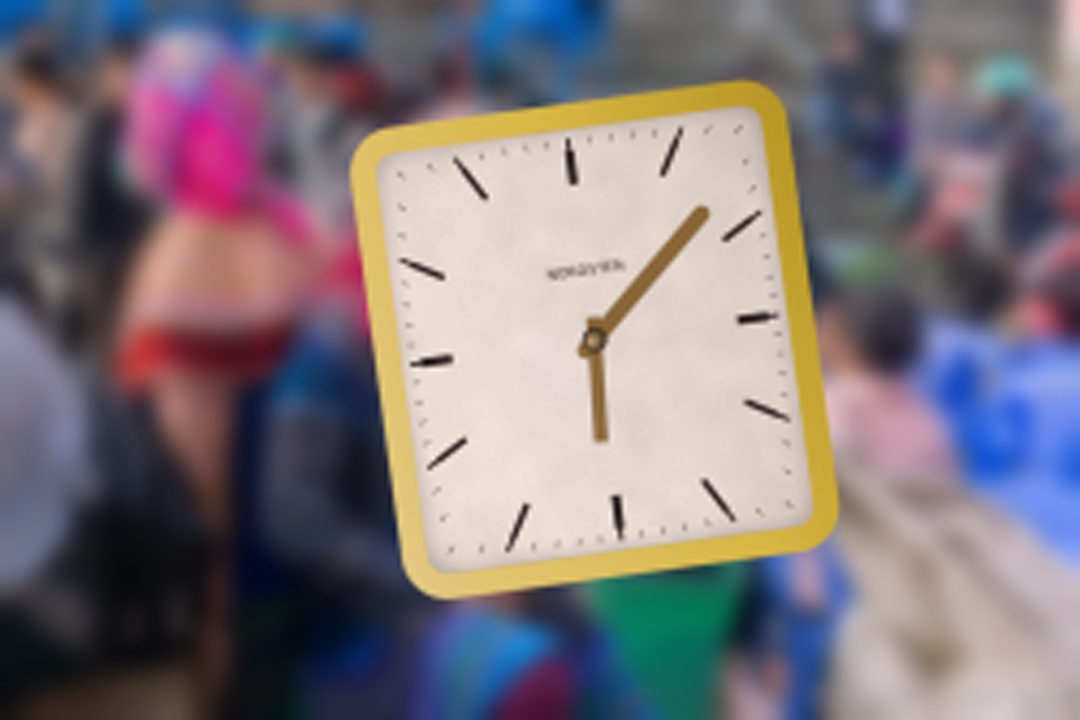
6:08
